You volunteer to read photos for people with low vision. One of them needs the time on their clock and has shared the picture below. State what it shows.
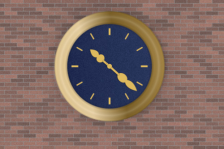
10:22
